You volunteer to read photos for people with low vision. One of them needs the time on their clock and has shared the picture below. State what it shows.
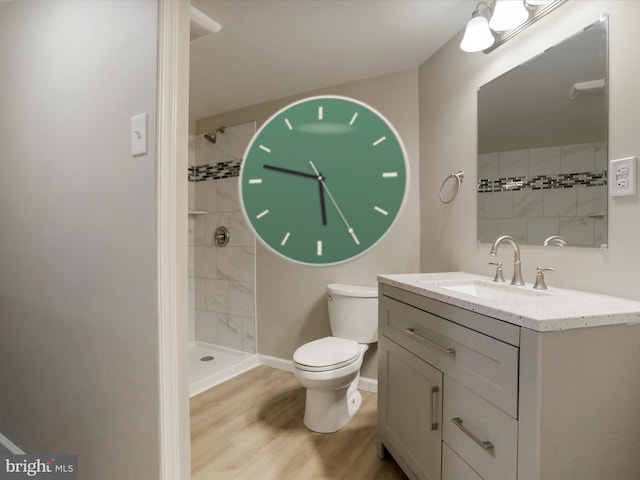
5:47:25
